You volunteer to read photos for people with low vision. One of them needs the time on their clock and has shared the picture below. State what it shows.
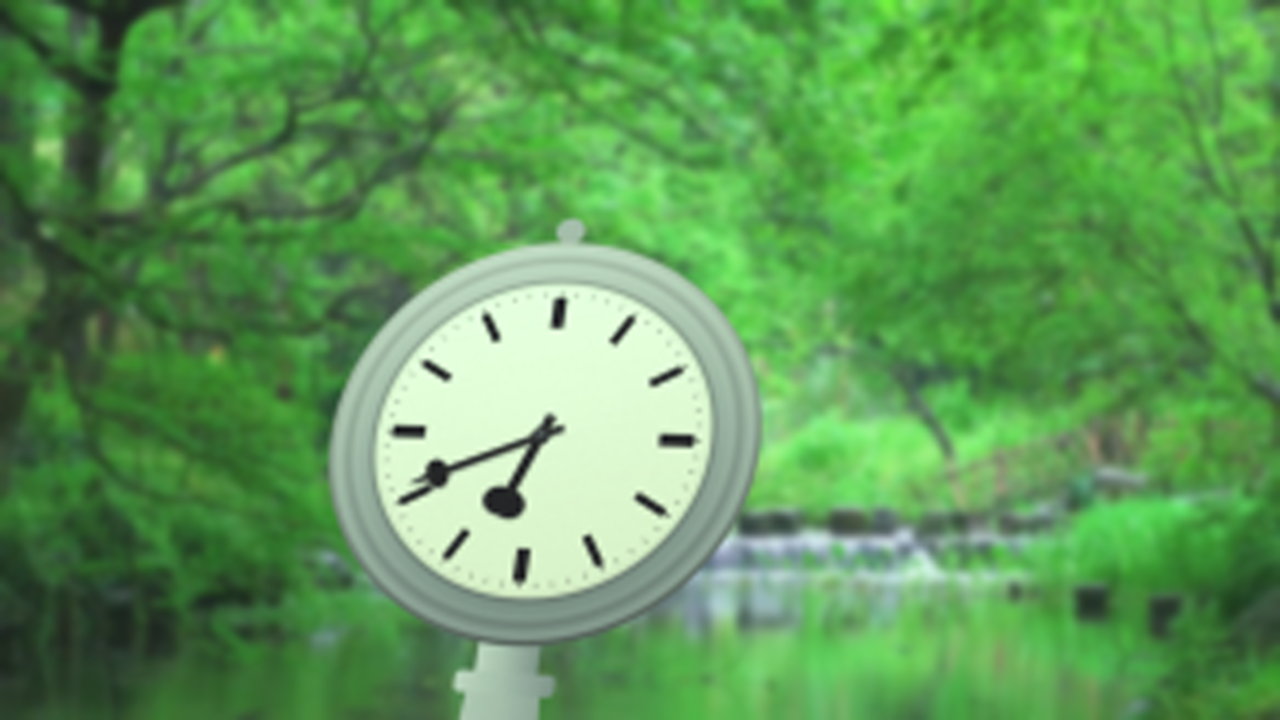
6:41
